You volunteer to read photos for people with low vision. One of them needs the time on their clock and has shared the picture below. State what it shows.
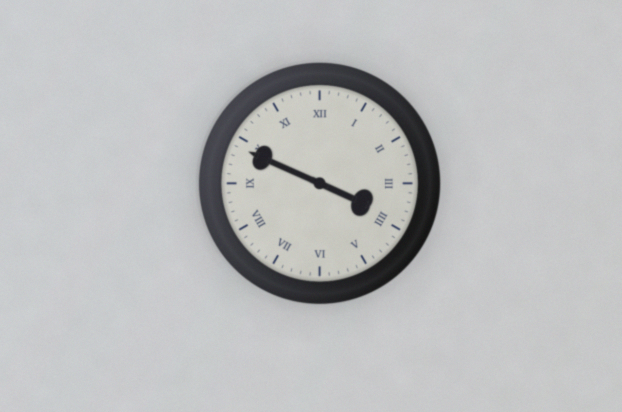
3:49
